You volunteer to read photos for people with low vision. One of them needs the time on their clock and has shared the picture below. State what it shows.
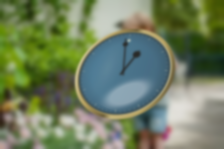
12:59
